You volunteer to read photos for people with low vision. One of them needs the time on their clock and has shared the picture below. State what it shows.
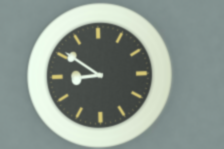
8:51
